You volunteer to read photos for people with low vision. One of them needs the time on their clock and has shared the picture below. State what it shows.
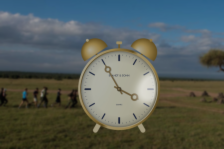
3:55
